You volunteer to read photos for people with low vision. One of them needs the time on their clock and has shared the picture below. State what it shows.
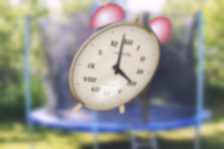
3:58
